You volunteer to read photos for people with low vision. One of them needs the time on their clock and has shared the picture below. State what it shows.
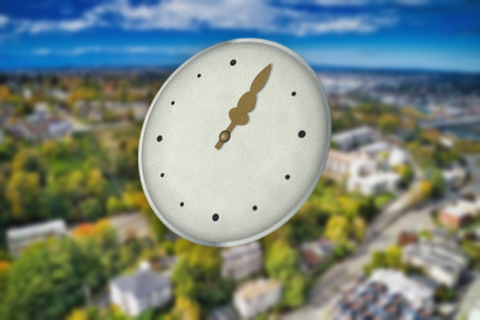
1:05
